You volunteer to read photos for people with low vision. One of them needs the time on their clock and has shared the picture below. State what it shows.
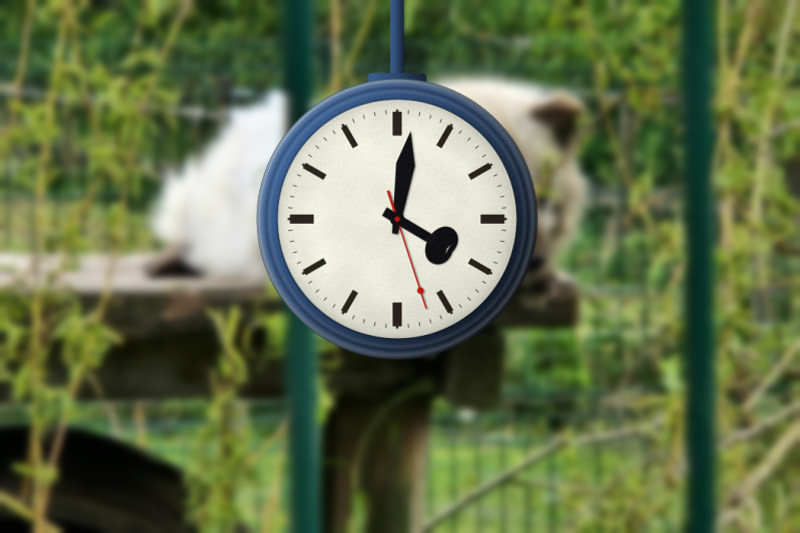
4:01:27
